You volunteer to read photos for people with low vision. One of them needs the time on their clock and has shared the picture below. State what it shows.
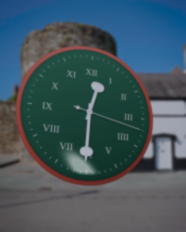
12:30:17
